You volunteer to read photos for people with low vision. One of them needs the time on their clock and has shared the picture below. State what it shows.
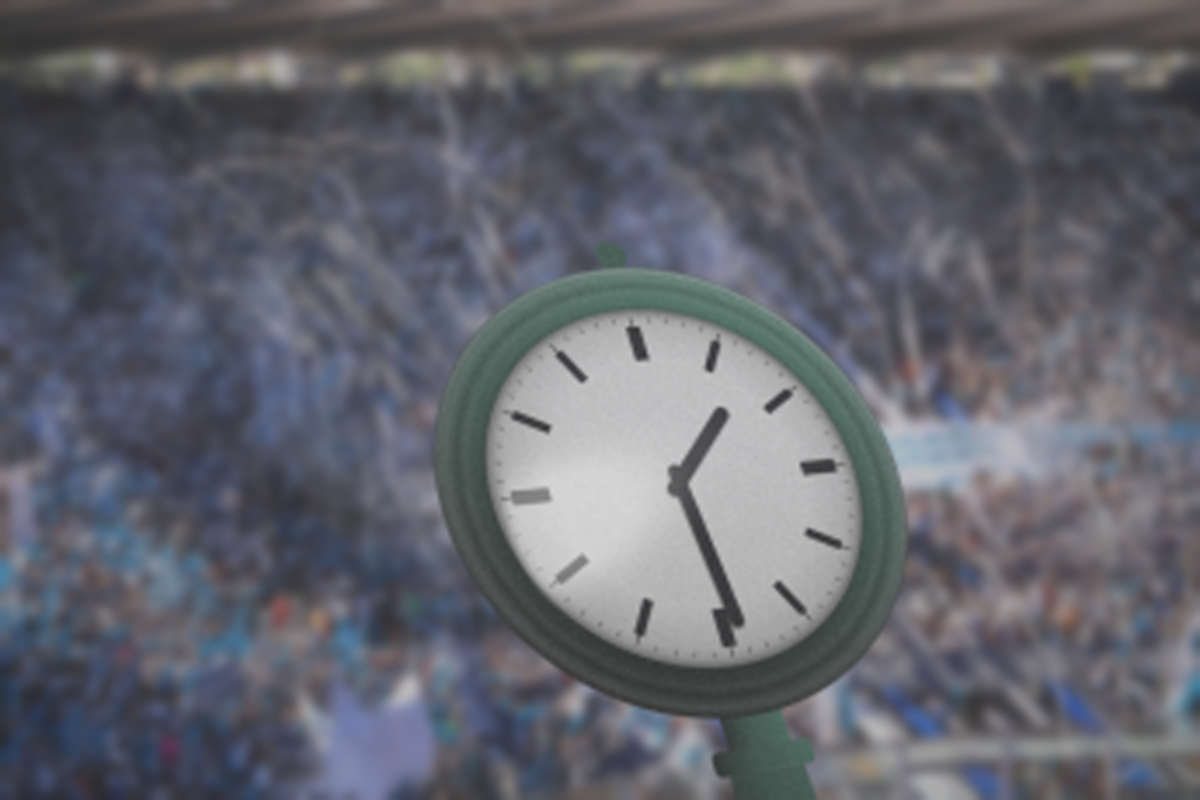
1:29
